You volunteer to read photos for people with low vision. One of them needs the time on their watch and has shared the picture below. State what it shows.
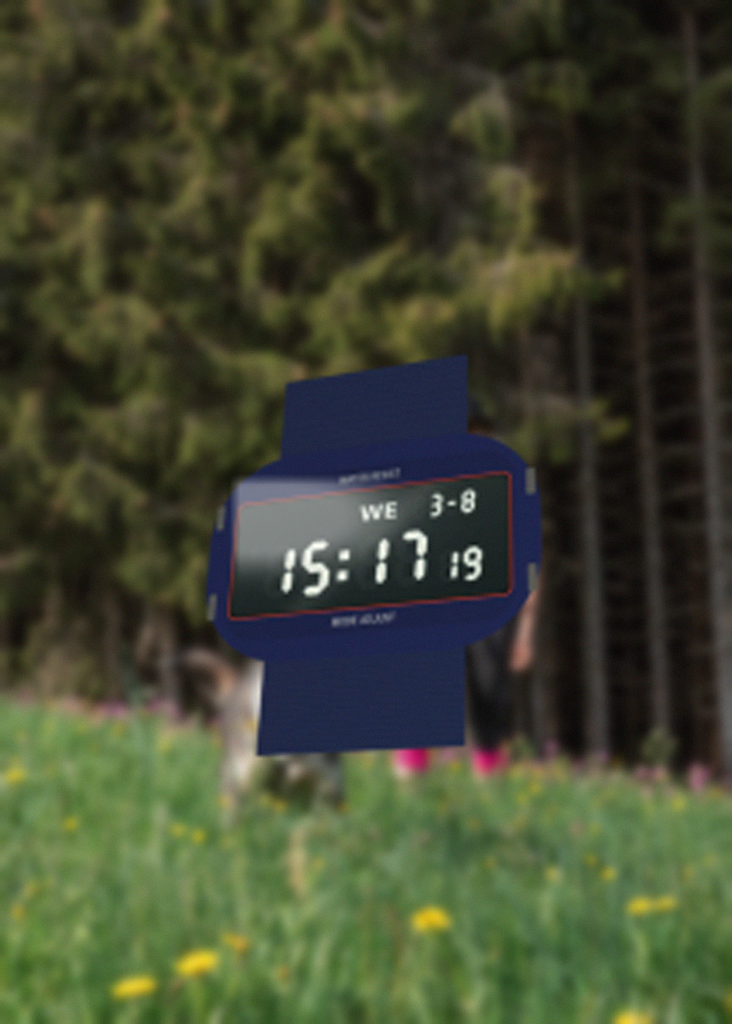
15:17:19
